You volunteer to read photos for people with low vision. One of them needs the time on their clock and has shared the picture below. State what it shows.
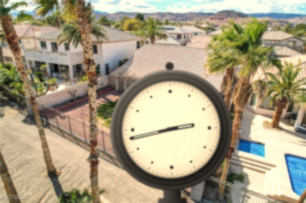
2:43
